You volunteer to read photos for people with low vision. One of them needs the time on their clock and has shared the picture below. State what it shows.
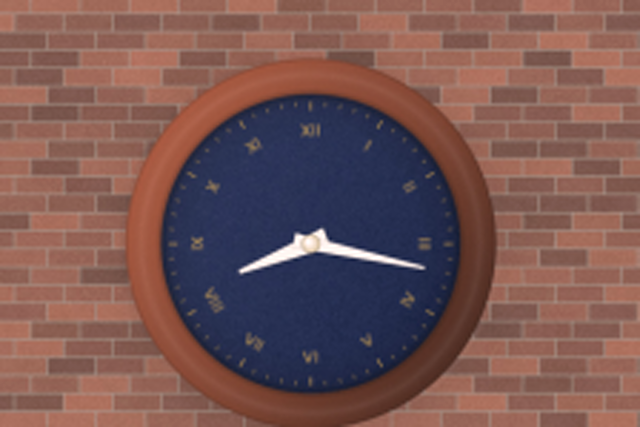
8:17
